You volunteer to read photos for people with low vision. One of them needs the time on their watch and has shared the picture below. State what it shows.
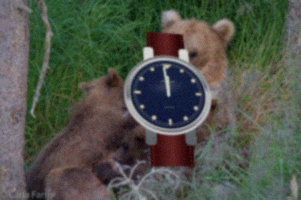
11:59
